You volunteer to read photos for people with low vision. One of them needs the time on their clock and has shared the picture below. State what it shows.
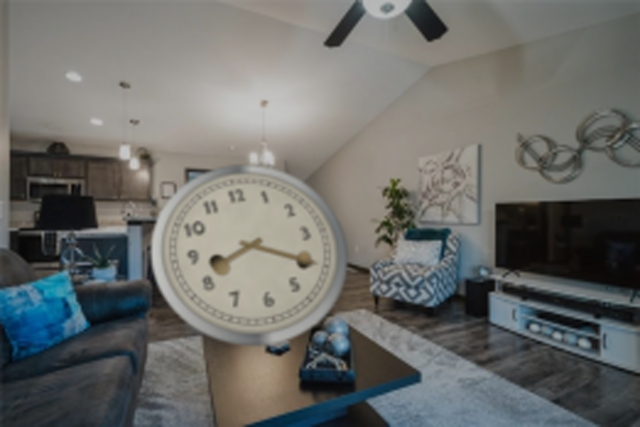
8:20
